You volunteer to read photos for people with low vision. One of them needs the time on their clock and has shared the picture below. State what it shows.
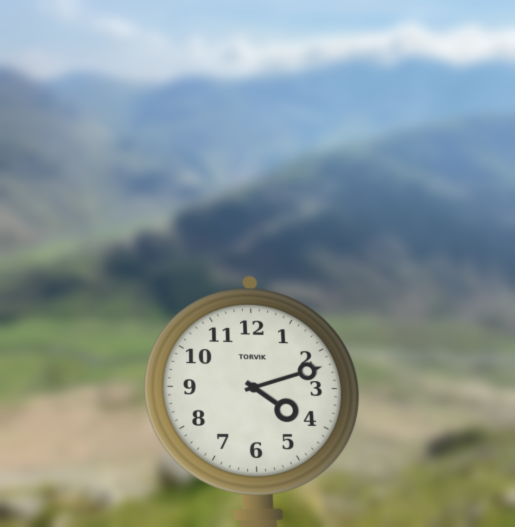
4:12
